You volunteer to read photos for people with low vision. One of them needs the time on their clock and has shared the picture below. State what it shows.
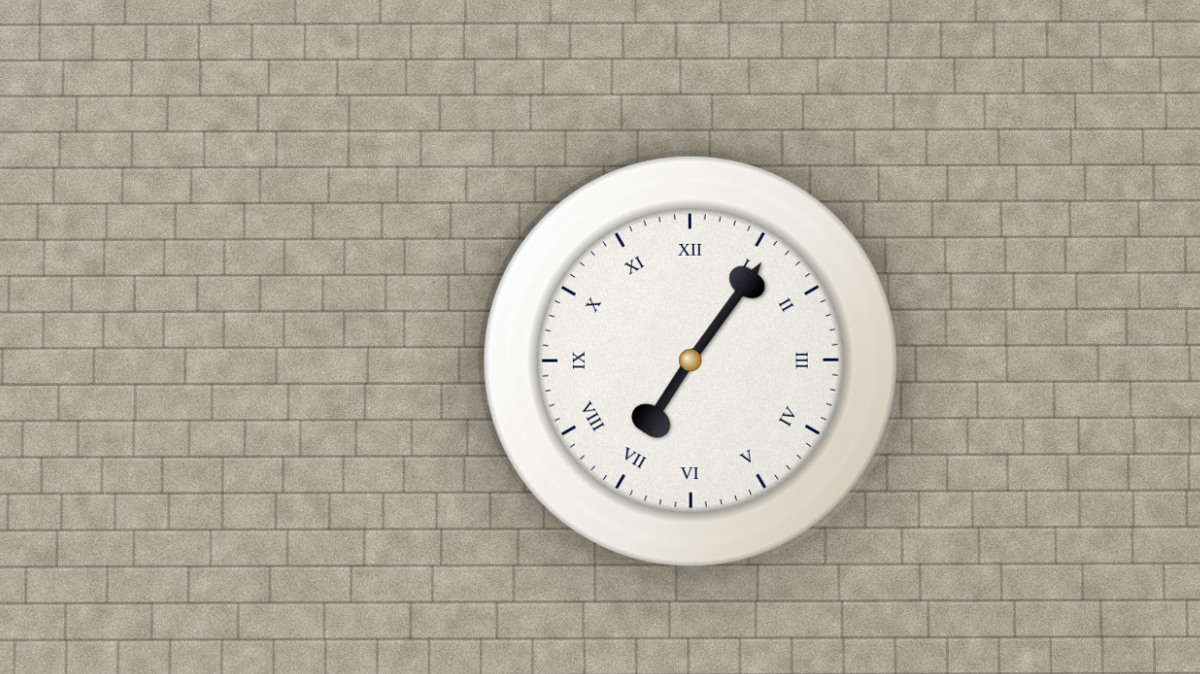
7:06
